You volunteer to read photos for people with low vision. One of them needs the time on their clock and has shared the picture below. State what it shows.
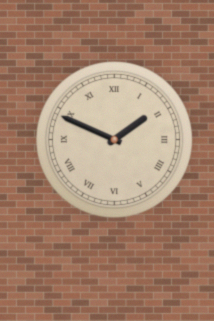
1:49
